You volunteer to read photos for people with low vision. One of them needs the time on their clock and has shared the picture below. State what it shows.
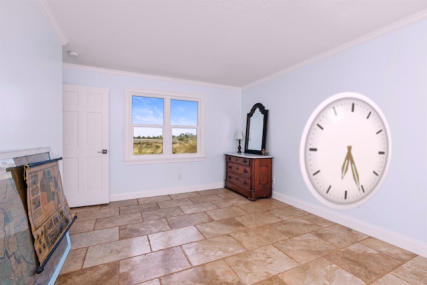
6:26
